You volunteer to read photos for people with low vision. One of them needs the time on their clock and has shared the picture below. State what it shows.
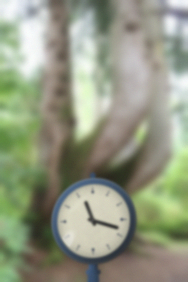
11:18
